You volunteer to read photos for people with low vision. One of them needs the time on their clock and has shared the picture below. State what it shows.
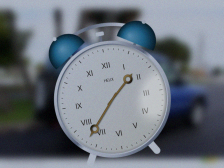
1:37
